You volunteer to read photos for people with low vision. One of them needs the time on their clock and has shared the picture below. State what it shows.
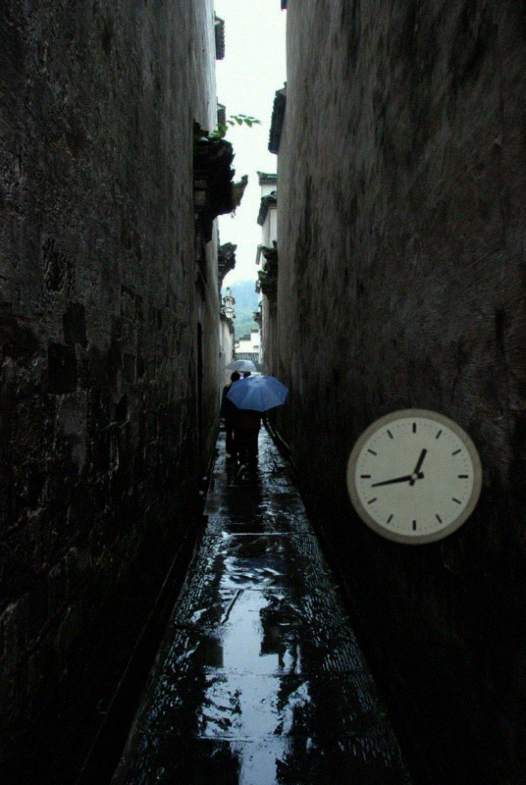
12:43
